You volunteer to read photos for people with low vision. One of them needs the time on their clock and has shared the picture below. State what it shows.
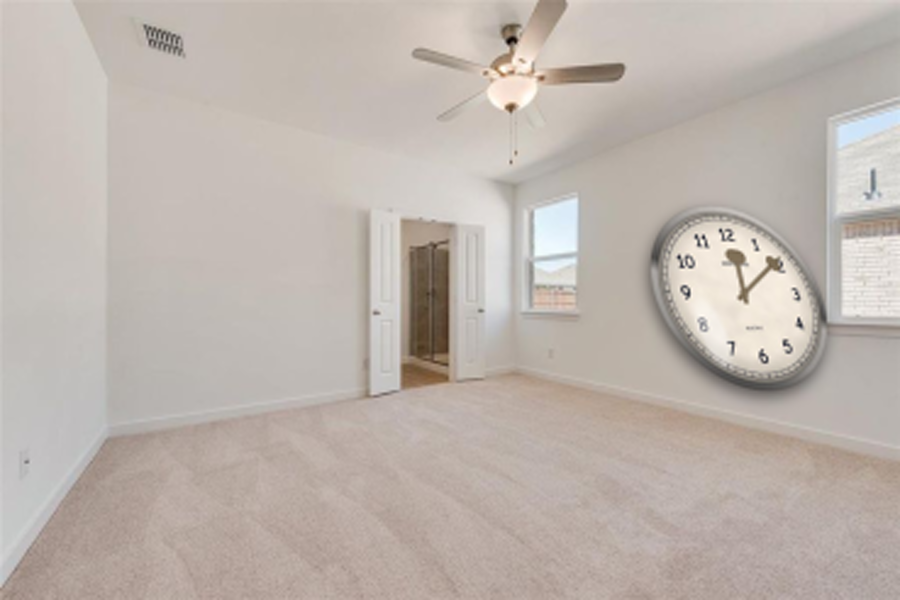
12:09
